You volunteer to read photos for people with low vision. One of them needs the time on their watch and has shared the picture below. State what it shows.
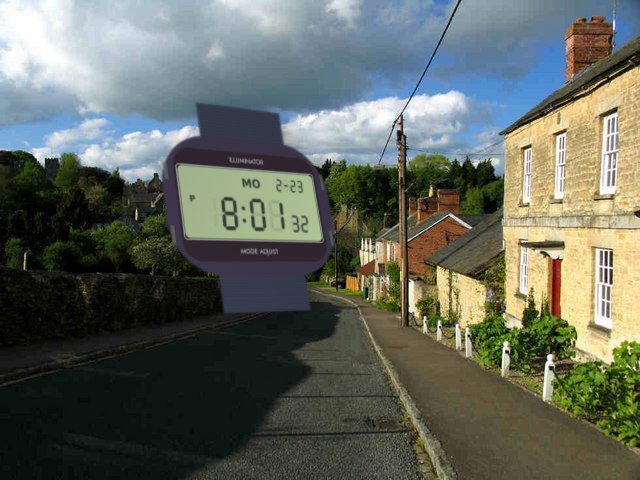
8:01:32
